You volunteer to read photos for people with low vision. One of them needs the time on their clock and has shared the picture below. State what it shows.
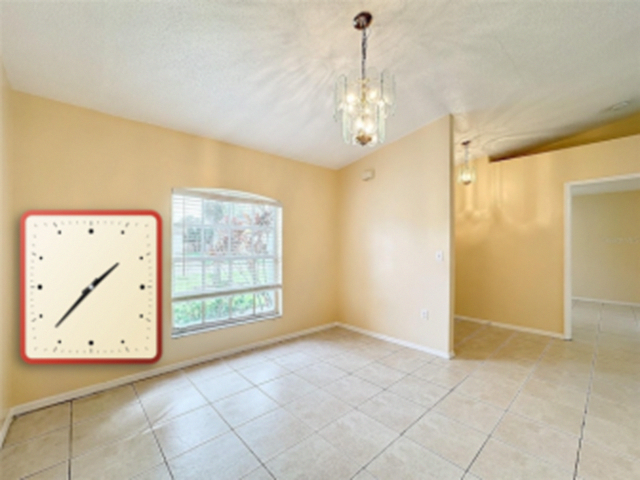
1:37
